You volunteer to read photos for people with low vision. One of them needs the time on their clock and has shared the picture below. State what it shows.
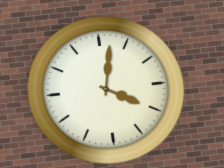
4:02
